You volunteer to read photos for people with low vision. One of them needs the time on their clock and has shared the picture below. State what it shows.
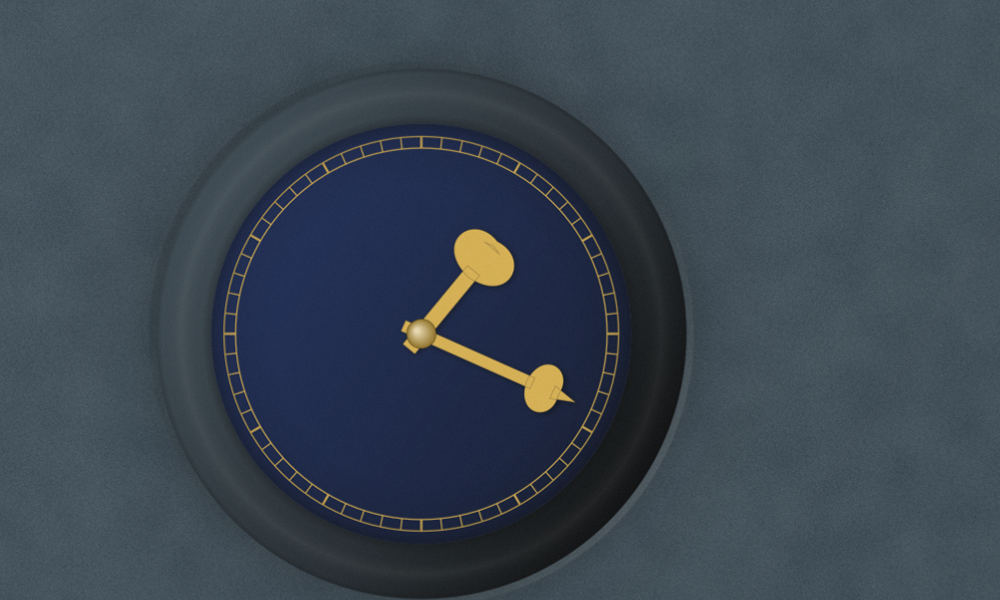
1:19
